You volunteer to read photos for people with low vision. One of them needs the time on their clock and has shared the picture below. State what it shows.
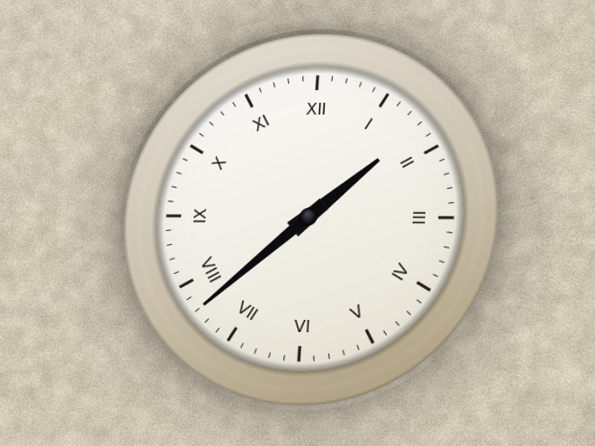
1:38
